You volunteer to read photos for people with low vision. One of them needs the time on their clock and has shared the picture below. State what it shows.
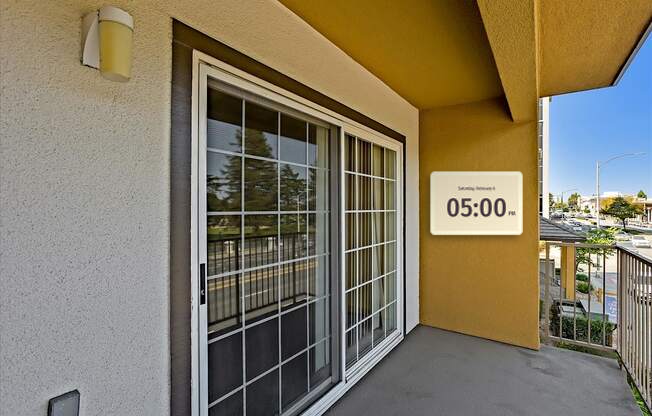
5:00
